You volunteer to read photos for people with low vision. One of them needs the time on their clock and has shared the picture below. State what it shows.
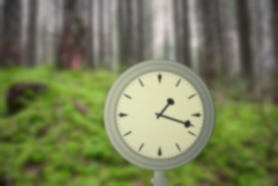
1:18
